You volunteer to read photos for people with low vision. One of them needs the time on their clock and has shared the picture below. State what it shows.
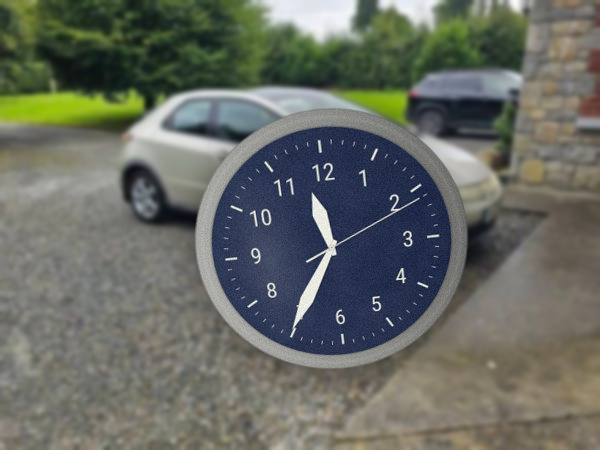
11:35:11
